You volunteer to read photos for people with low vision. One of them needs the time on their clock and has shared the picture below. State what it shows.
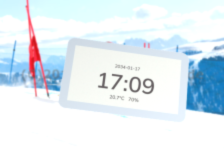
17:09
